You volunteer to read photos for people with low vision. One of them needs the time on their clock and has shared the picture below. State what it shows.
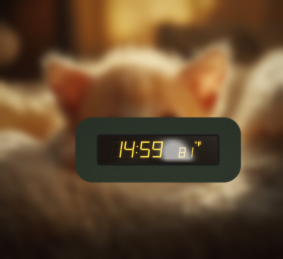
14:59
